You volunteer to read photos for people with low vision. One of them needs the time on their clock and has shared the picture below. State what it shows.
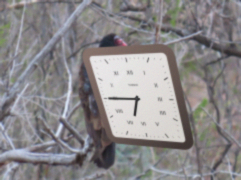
6:45
